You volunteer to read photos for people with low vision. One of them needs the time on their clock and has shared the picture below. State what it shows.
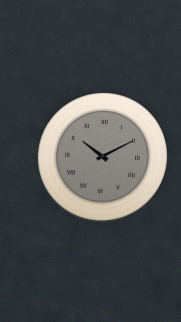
10:10
